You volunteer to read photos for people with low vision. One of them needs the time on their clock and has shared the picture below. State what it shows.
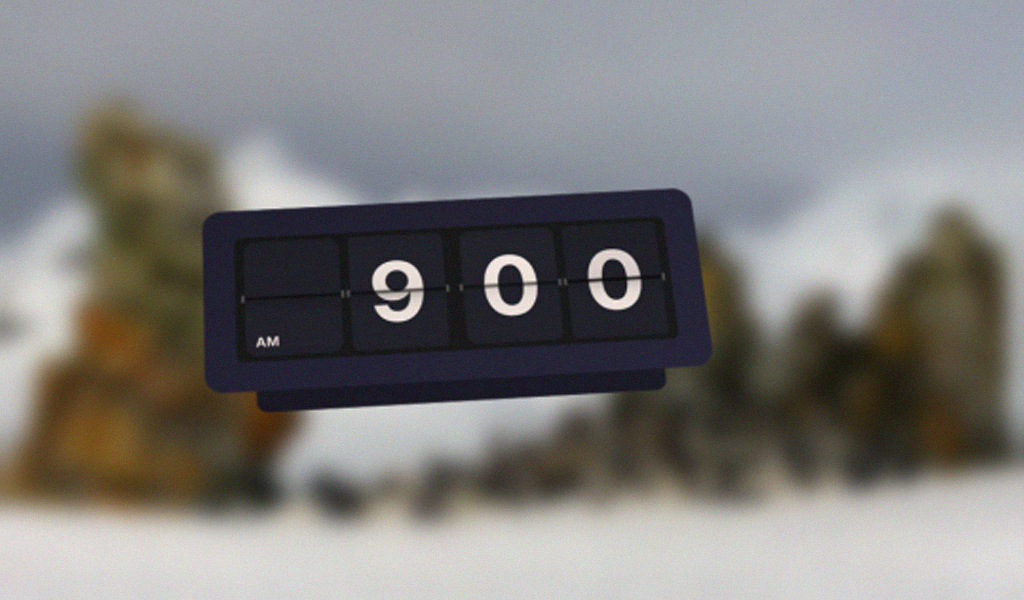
9:00
